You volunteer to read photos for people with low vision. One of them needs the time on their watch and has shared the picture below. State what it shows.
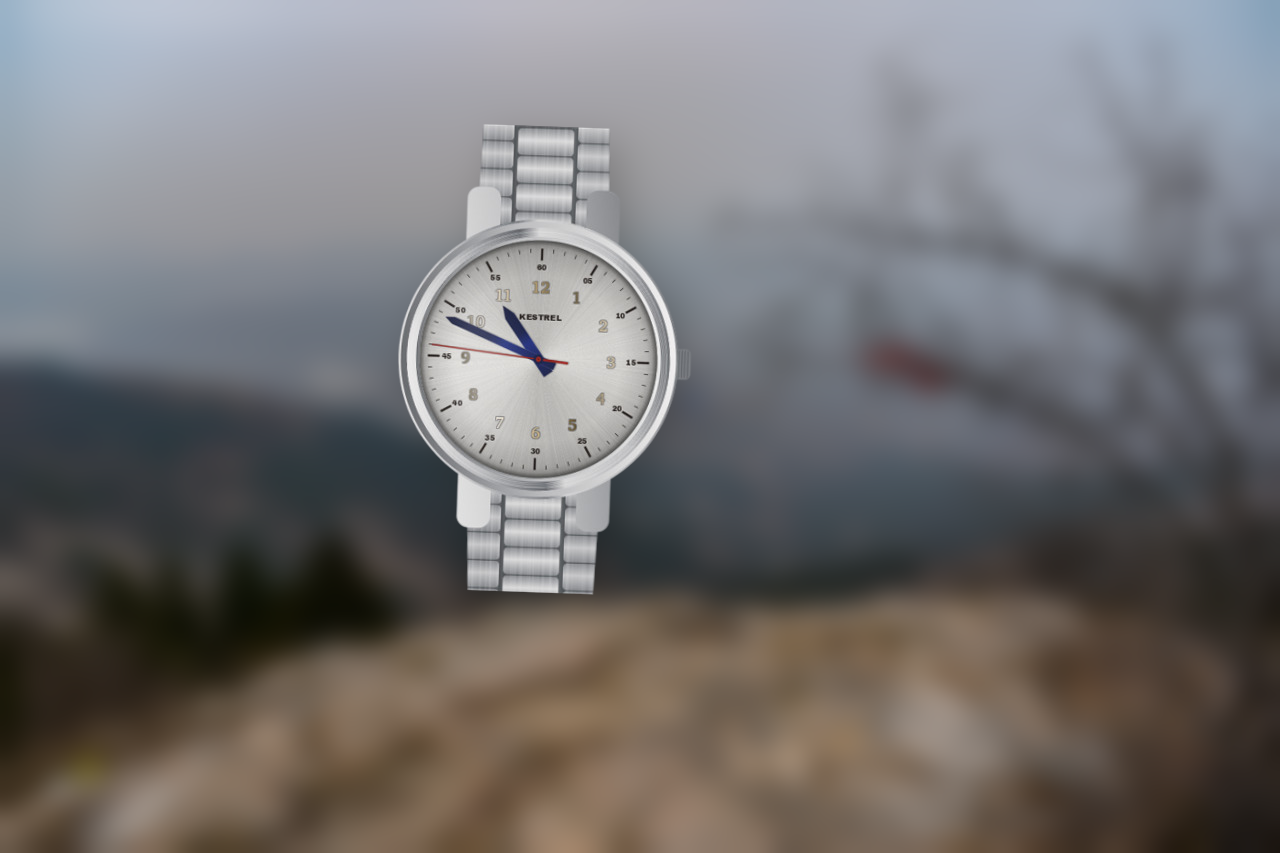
10:48:46
